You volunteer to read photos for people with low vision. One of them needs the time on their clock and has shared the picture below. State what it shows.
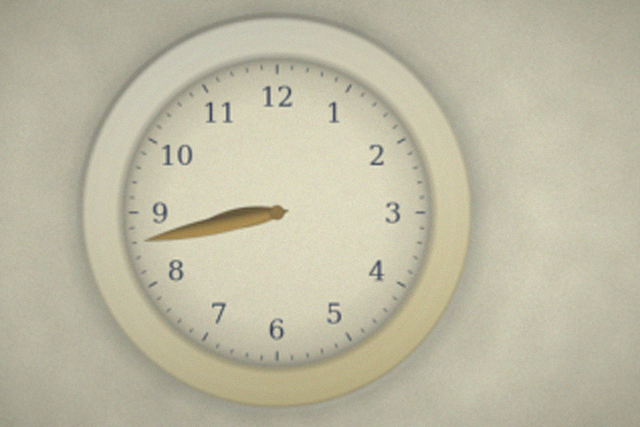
8:43
